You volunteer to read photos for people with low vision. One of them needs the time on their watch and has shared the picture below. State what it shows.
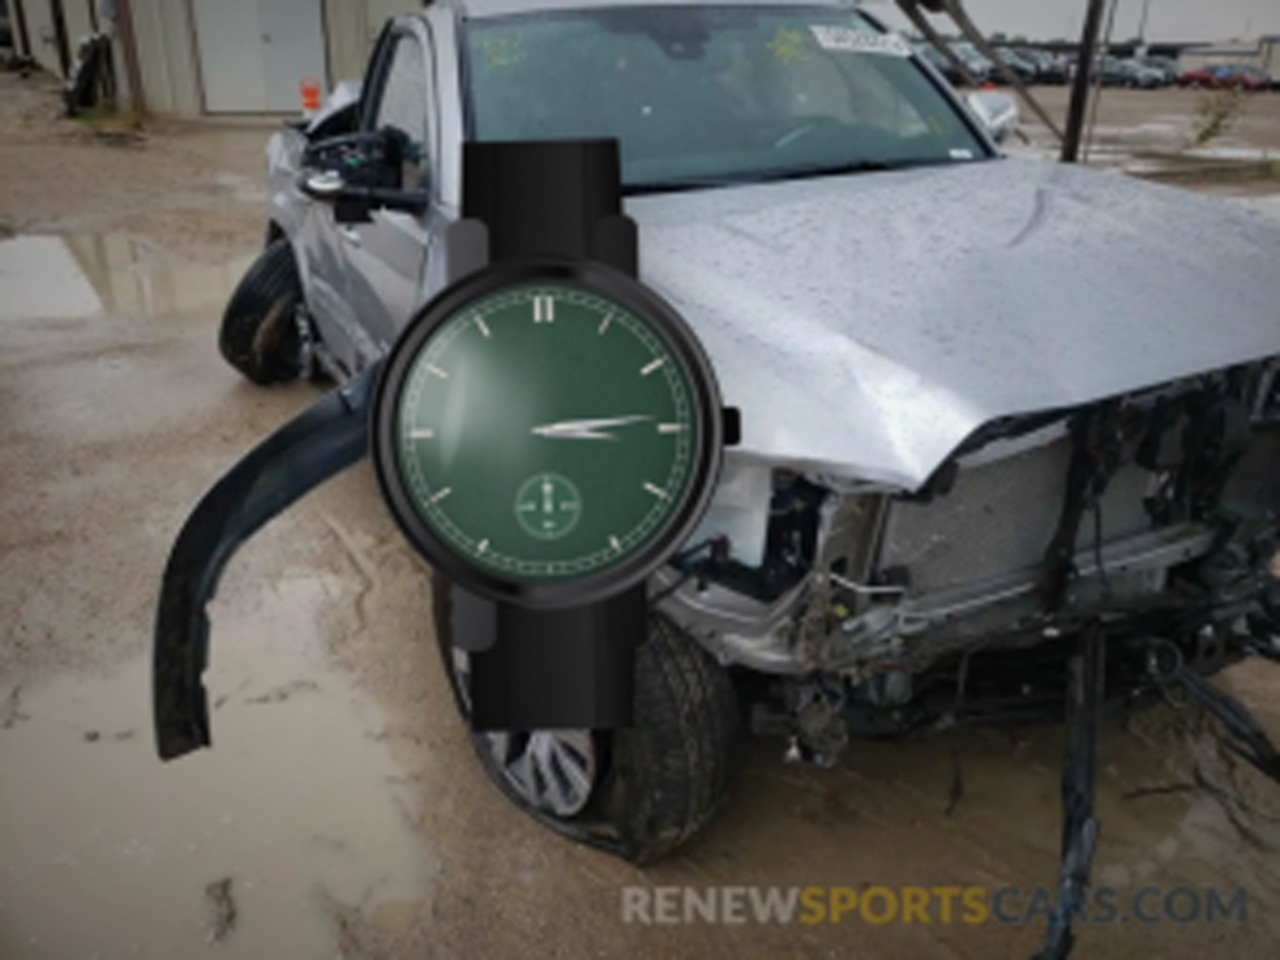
3:14
